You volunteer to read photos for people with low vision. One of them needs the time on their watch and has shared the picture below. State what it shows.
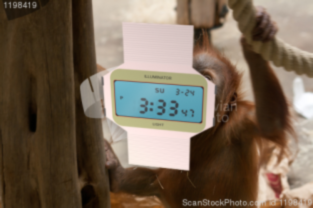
3:33
